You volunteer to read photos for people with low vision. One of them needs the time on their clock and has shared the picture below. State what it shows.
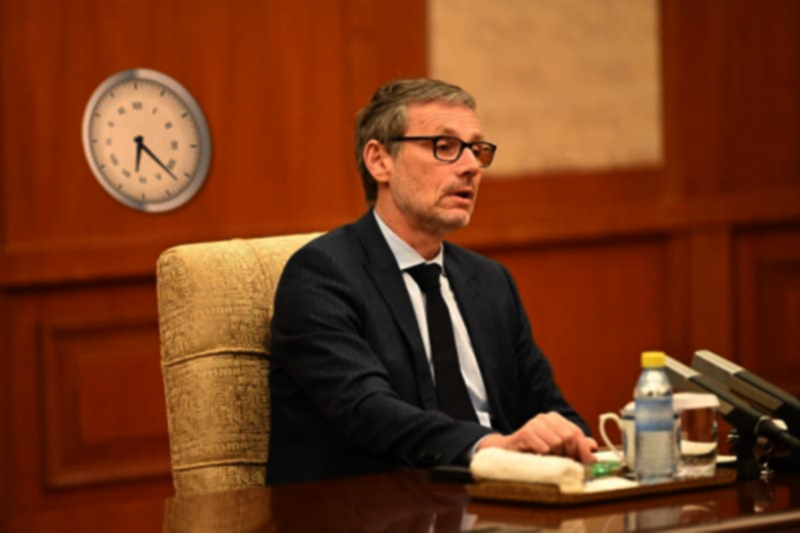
6:22
